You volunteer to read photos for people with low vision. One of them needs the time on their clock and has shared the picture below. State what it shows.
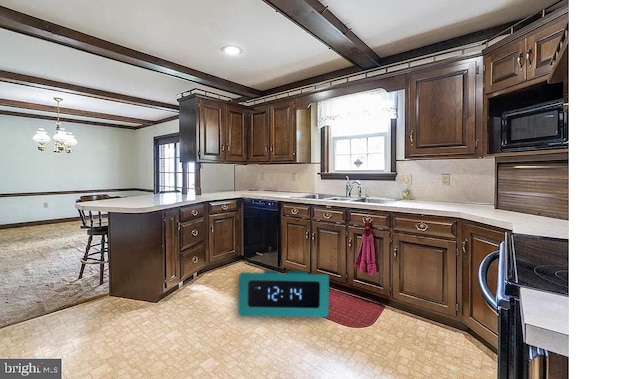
12:14
